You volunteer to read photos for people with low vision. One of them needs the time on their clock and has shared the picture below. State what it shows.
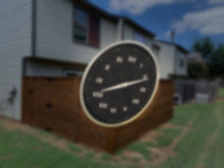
8:11
